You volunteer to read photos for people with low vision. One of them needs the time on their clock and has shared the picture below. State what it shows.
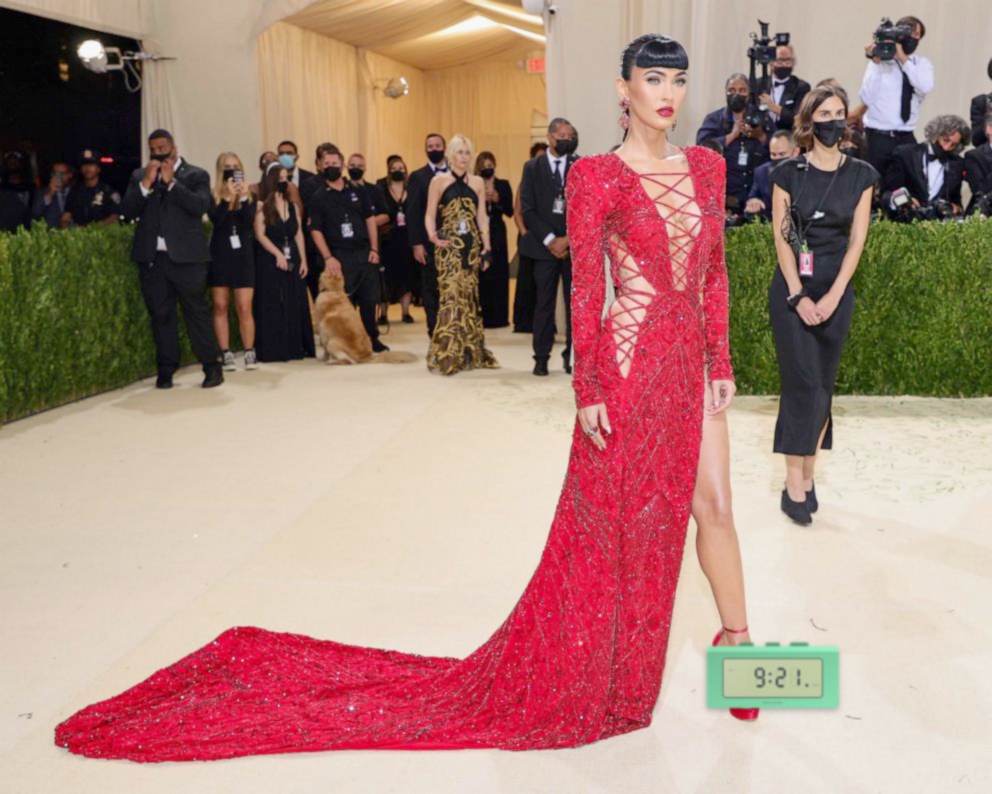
9:21
